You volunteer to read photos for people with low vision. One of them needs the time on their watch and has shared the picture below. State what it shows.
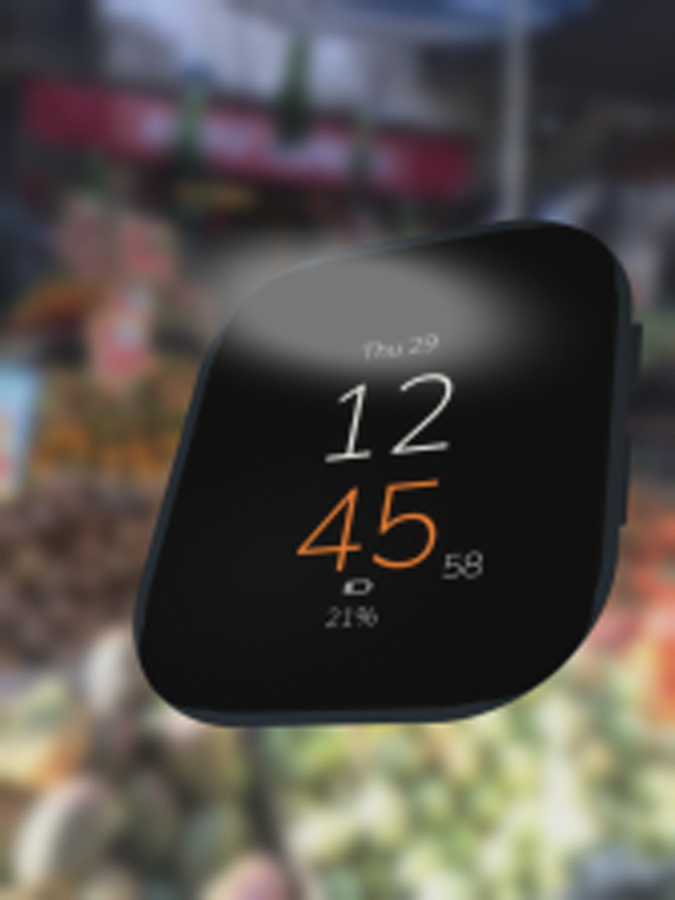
12:45:58
